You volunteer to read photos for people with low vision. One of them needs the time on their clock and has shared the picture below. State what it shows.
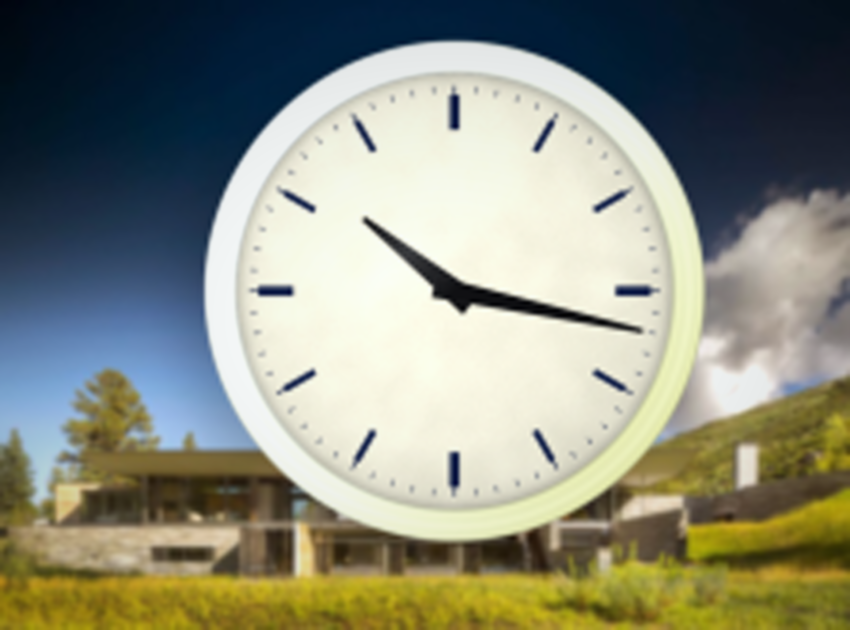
10:17
